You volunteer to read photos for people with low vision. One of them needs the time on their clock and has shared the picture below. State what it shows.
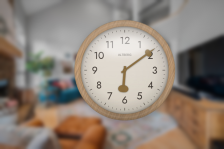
6:09
